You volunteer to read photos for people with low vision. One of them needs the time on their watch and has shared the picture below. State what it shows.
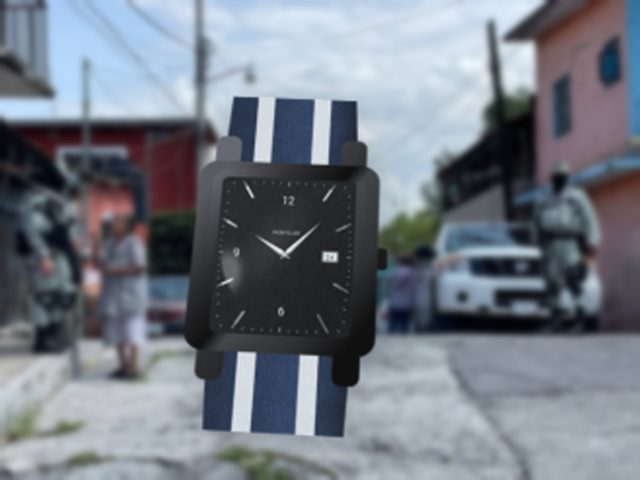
10:07
